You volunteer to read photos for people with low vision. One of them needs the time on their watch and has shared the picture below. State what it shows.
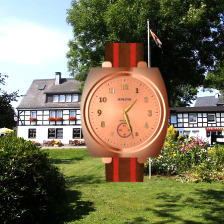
1:27
